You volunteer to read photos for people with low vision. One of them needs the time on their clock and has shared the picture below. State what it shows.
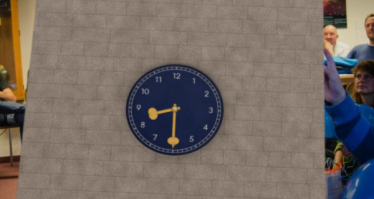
8:30
